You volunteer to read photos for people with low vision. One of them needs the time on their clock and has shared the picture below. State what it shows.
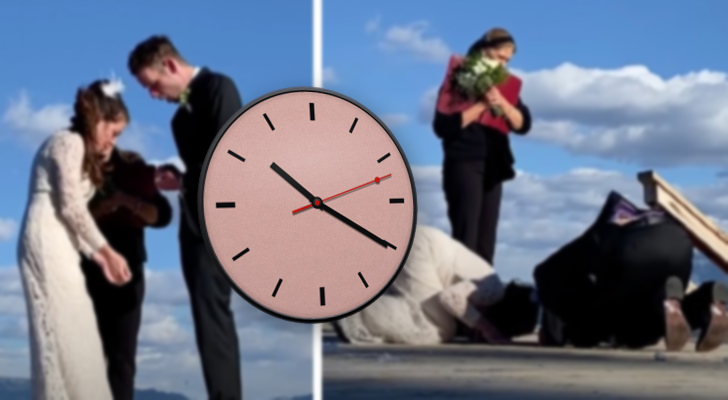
10:20:12
